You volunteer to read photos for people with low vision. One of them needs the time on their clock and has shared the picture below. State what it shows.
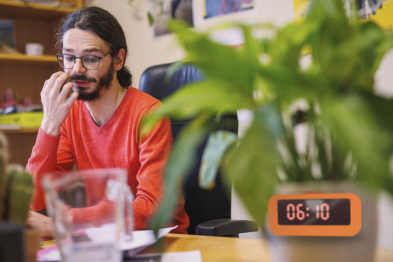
6:10
